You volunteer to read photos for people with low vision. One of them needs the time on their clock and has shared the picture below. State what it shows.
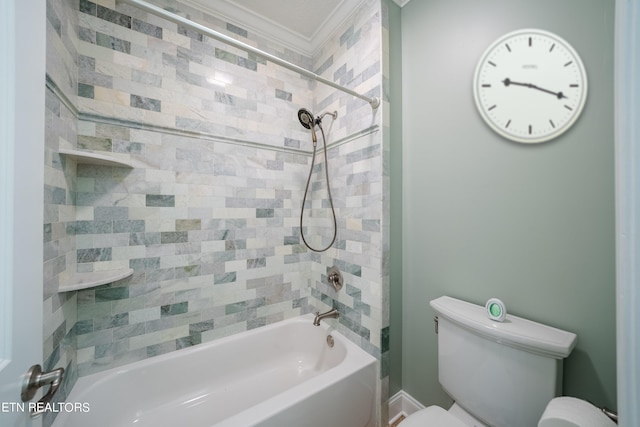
9:18
